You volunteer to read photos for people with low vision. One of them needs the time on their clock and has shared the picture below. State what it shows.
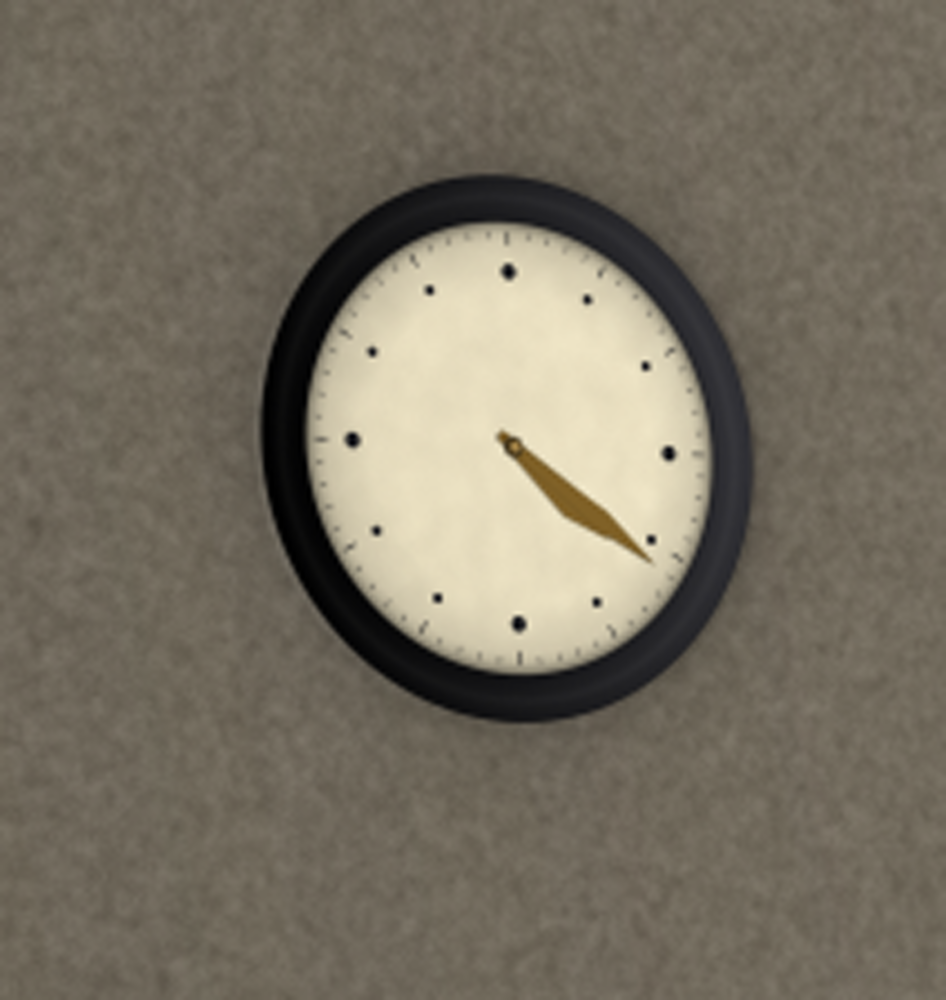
4:21
